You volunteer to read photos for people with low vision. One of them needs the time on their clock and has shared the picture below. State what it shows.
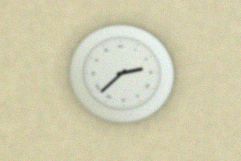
2:38
